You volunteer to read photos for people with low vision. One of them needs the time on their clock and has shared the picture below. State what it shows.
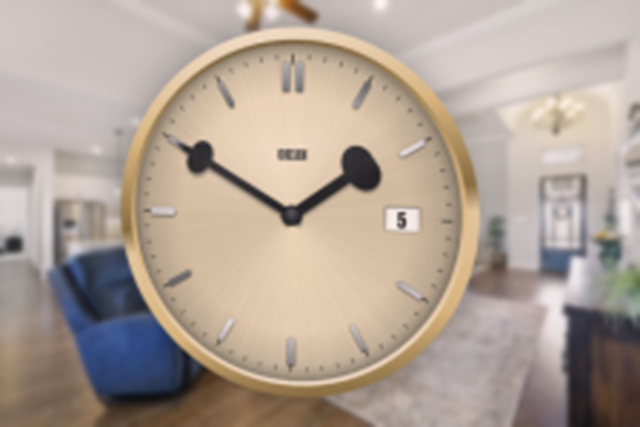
1:50
